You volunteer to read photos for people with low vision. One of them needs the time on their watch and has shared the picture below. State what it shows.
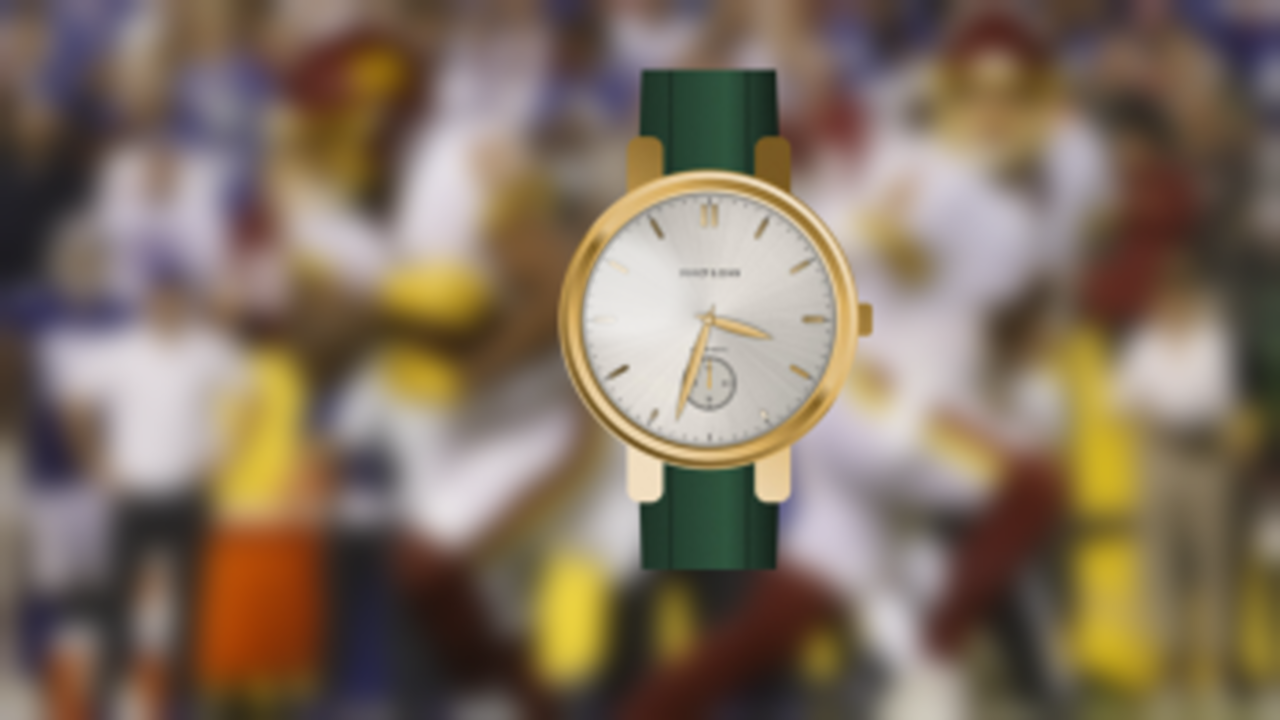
3:33
